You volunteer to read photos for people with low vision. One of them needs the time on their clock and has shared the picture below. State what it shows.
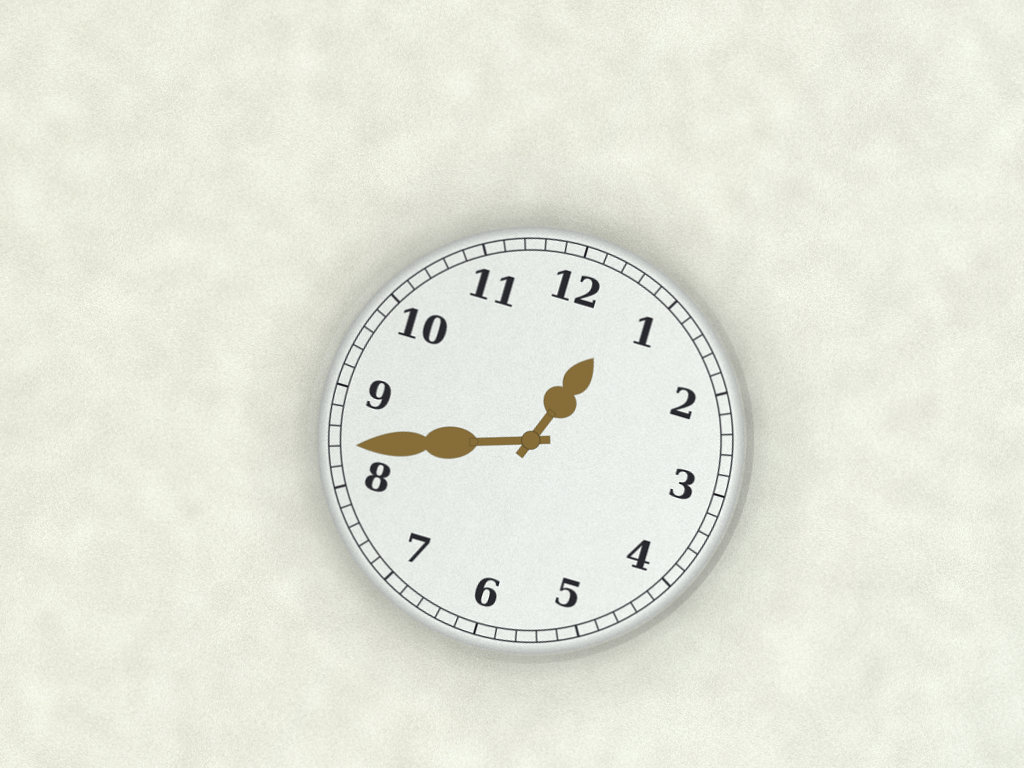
12:42
